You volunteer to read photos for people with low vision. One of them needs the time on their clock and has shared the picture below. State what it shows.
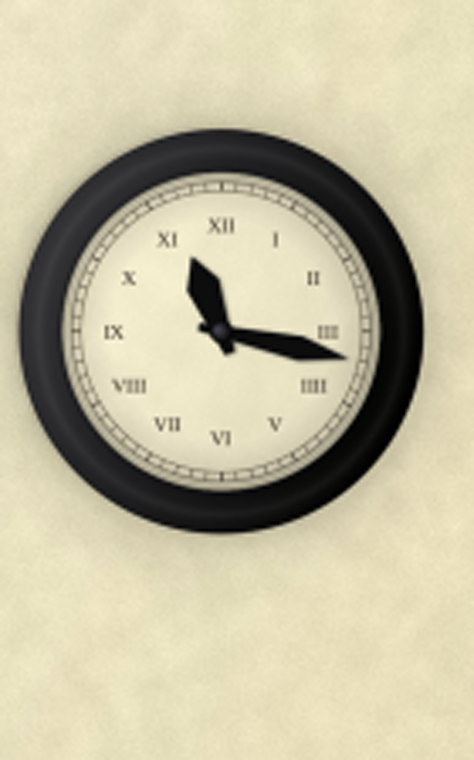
11:17
